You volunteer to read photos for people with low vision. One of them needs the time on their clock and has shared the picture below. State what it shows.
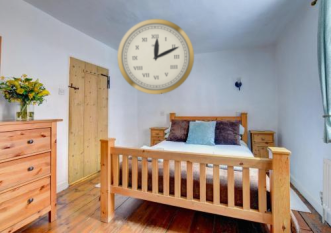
12:11
